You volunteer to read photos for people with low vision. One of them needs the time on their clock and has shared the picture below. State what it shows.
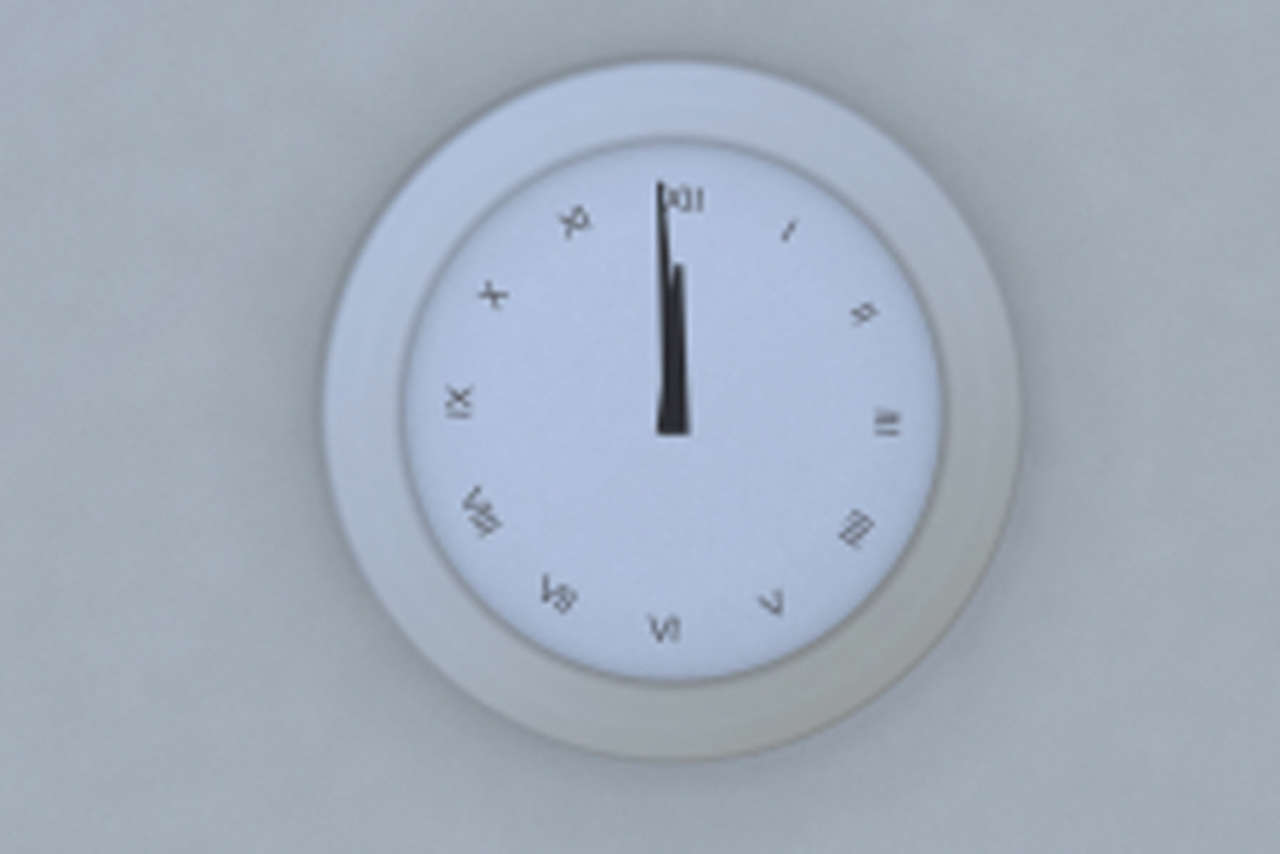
11:59
